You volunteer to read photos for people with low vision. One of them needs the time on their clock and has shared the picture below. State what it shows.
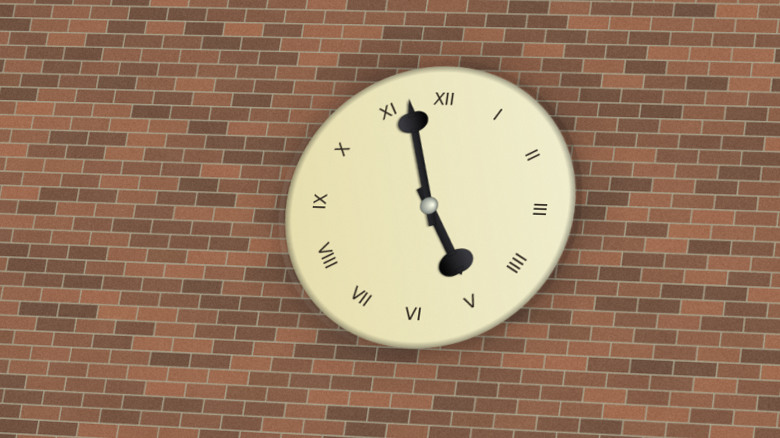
4:57
